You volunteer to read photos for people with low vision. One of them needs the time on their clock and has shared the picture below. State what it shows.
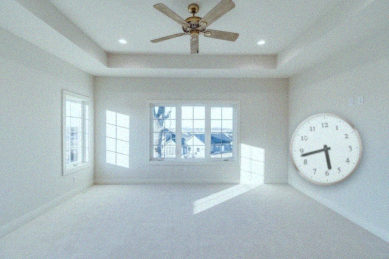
5:43
